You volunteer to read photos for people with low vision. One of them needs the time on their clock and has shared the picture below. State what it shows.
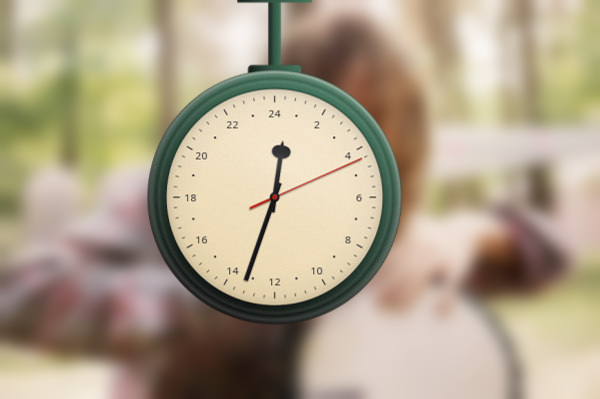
0:33:11
